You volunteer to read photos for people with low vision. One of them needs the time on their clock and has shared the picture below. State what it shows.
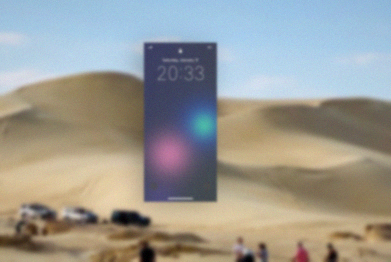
20:33
